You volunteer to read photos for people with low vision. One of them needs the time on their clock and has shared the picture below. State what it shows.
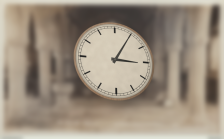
3:05
